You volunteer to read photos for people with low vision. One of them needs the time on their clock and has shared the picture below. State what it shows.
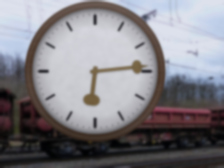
6:14
